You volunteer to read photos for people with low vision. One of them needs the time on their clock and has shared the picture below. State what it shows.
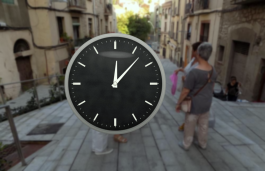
12:07
